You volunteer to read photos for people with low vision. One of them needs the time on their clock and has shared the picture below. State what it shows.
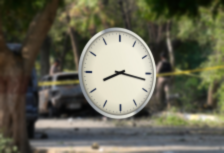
8:17
